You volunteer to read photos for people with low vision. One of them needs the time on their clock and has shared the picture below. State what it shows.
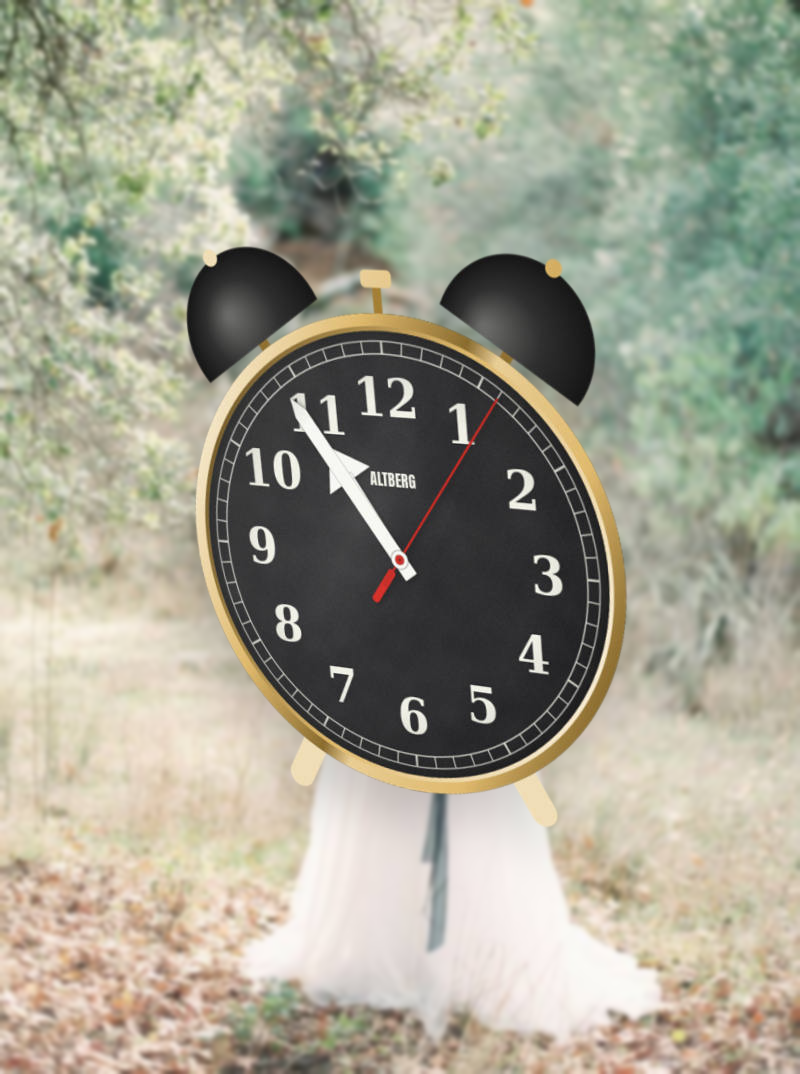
10:54:06
